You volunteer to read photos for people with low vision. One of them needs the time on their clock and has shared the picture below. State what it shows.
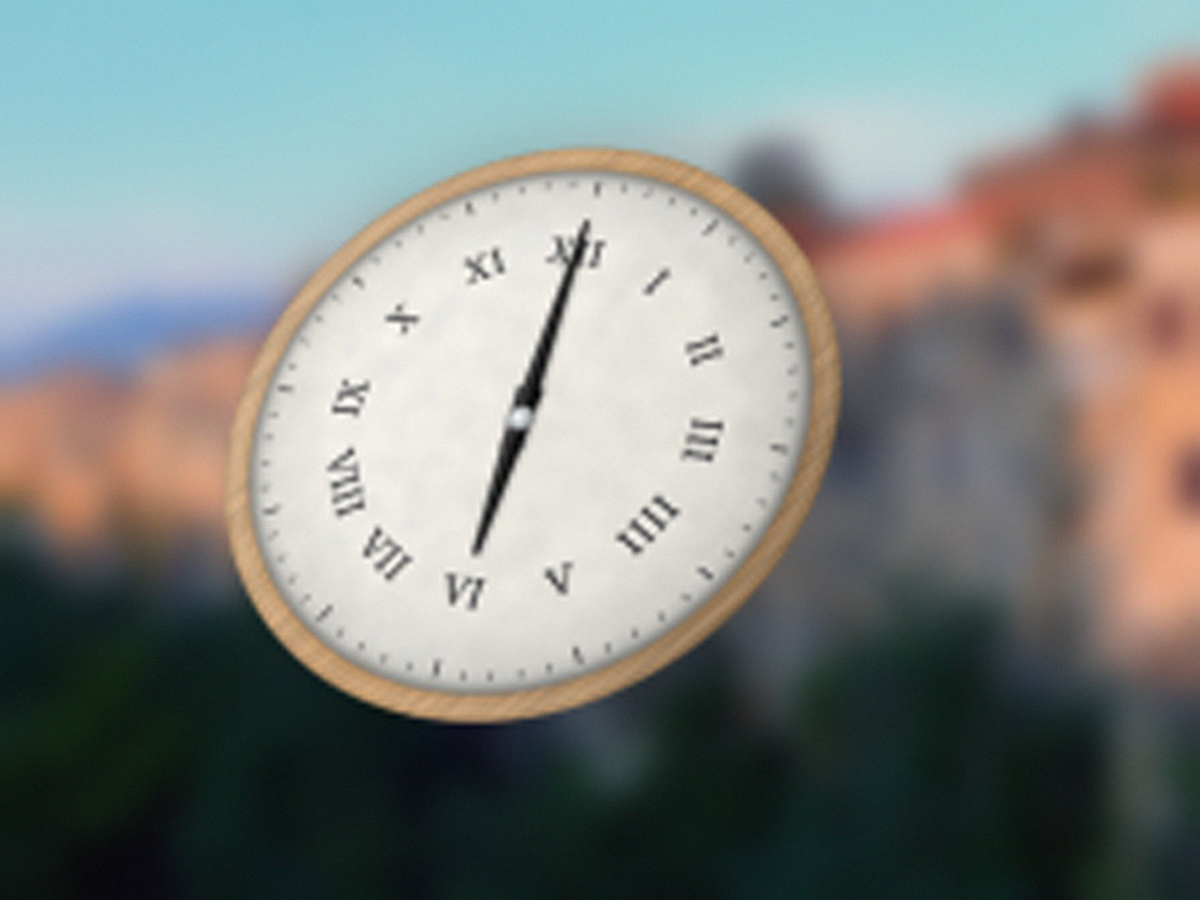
6:00
